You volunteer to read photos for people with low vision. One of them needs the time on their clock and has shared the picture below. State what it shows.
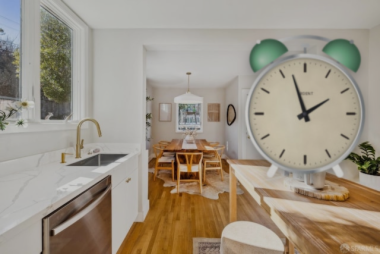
1:57
